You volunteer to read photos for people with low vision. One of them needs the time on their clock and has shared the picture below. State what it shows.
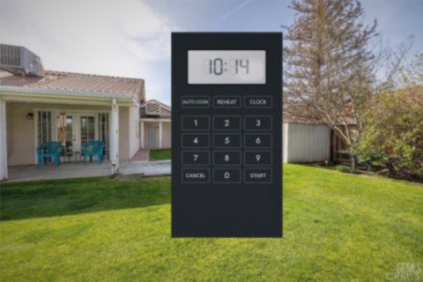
10:14
